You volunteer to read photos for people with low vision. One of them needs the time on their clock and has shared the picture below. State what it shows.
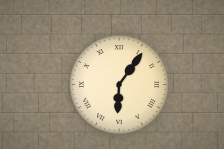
6:06
